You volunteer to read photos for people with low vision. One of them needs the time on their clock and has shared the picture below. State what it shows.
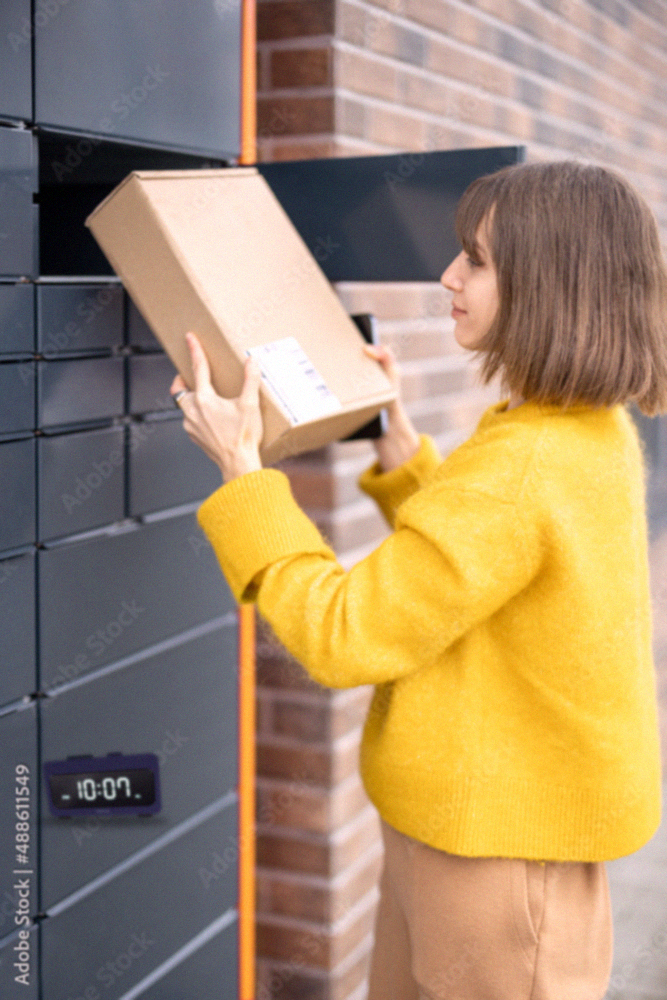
10:07
